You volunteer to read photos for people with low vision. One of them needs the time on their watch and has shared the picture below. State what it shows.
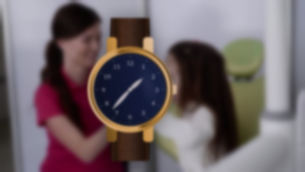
1:37
